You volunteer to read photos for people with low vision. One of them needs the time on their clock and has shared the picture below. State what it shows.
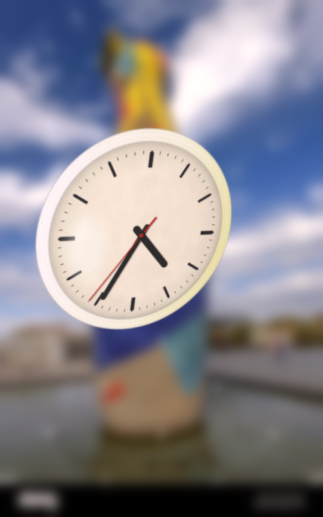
4:34:36
